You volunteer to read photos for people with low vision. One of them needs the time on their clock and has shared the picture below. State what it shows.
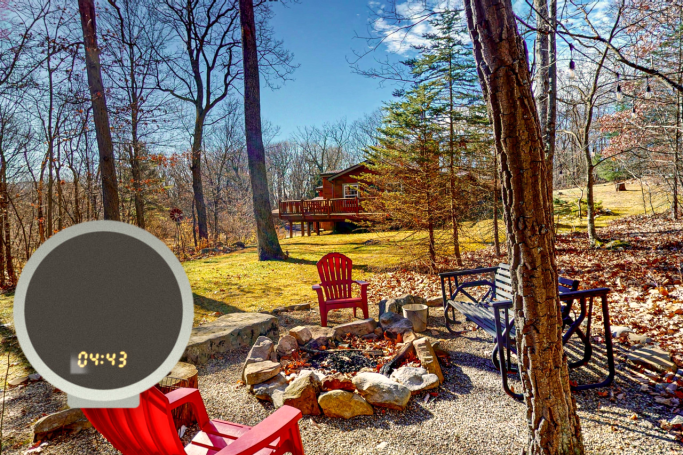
4:43
